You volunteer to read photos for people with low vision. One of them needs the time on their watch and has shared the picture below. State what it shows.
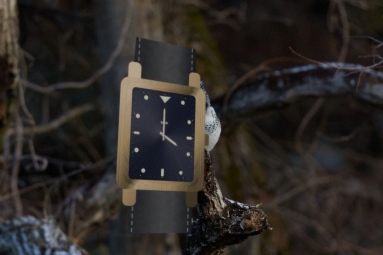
4:00
